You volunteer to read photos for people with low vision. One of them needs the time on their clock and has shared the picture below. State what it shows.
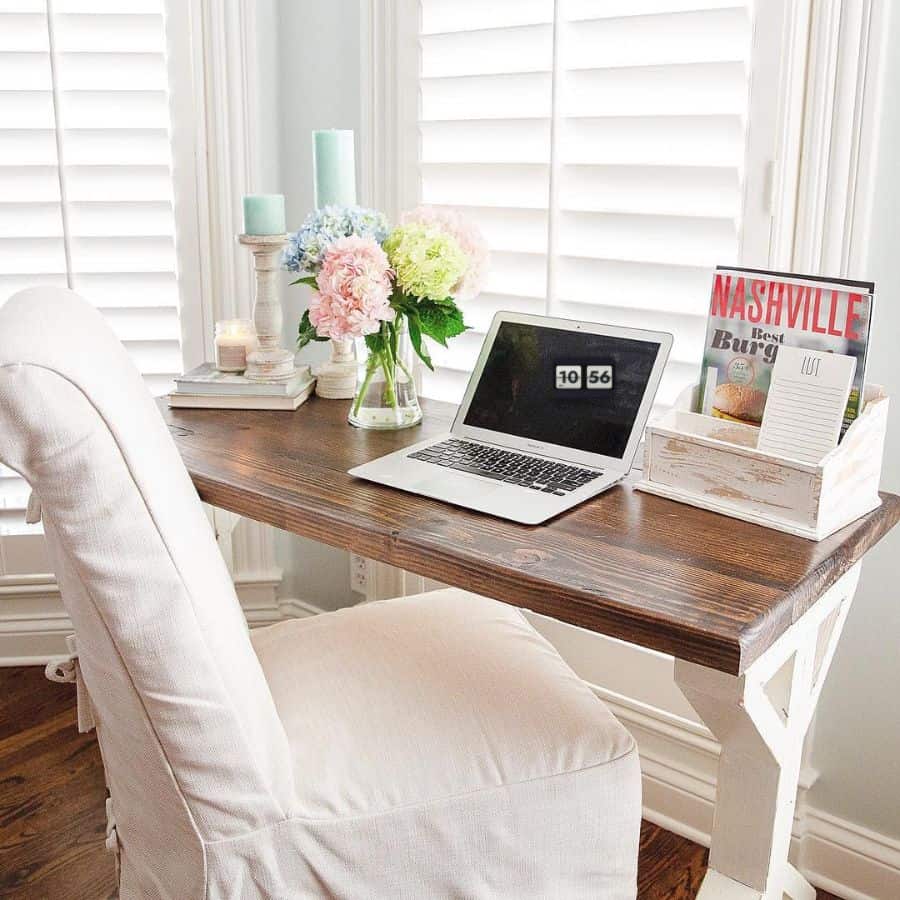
10:56
